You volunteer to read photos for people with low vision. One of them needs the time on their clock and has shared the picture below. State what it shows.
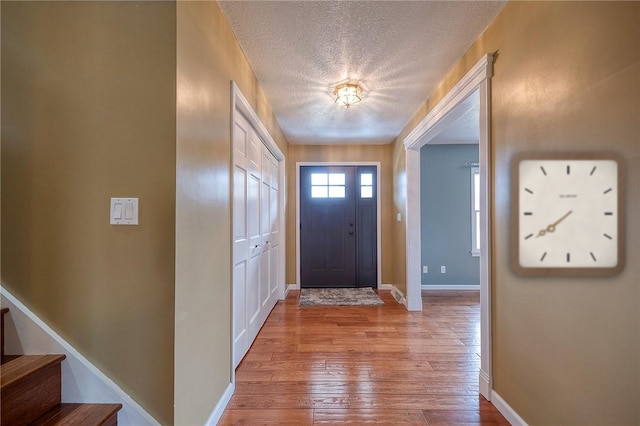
7:39
